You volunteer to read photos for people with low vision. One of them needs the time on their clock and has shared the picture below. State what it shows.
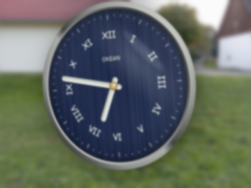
6:47
